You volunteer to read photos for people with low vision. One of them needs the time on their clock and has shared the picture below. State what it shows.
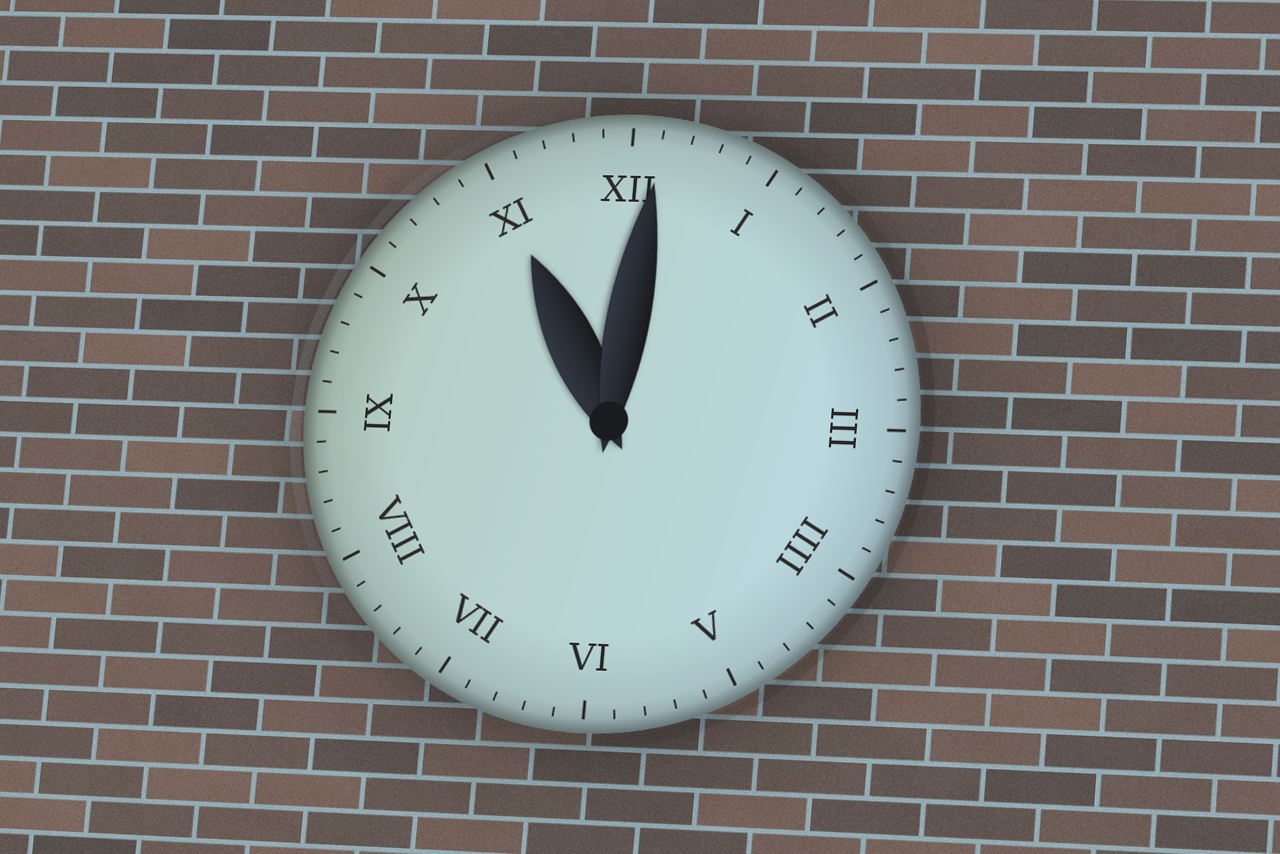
11:01
